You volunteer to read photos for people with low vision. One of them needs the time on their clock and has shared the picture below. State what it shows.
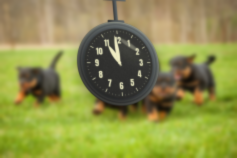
10:59
